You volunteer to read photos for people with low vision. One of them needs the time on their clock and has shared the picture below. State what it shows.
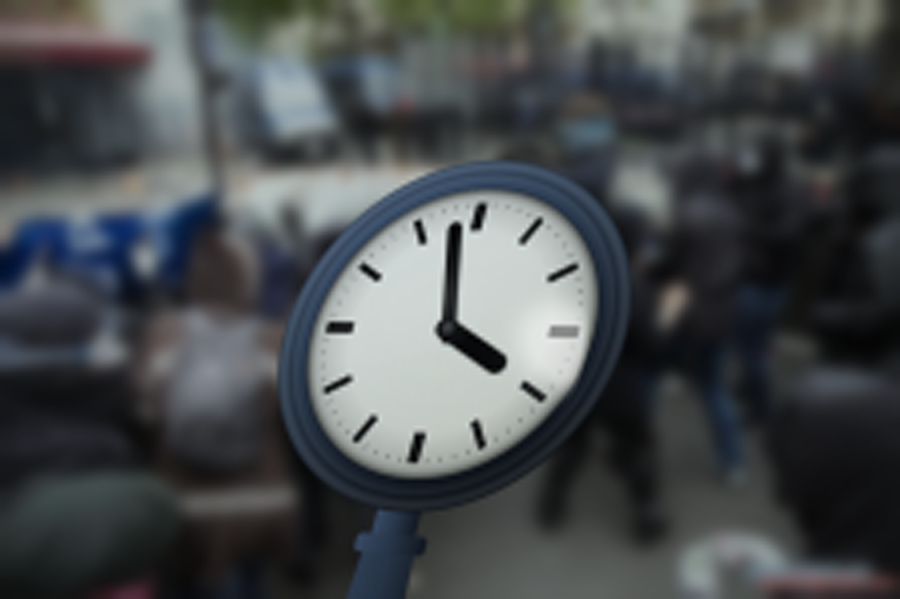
3:58
